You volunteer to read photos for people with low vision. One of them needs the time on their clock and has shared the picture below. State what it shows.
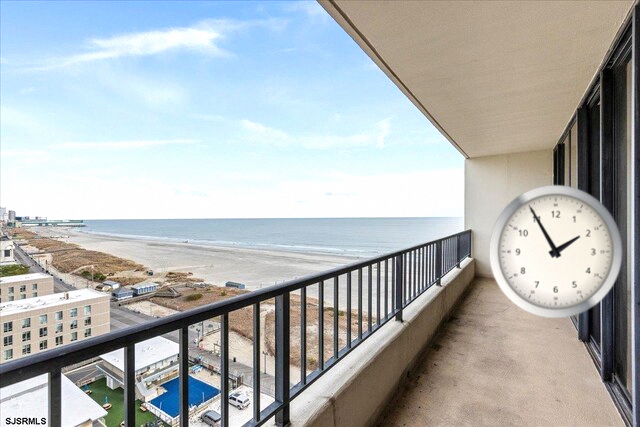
1:55
